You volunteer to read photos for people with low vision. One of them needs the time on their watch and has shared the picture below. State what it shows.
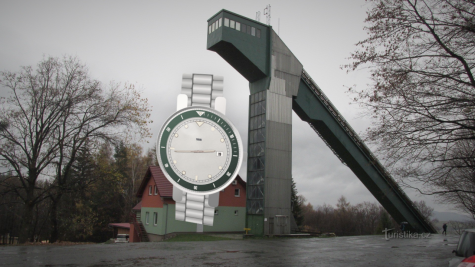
2:44
